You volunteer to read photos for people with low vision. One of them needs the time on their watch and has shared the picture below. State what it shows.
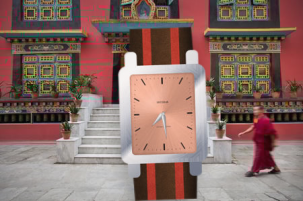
7:29
